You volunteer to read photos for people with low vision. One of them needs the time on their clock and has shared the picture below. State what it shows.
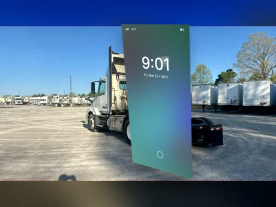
9:01
